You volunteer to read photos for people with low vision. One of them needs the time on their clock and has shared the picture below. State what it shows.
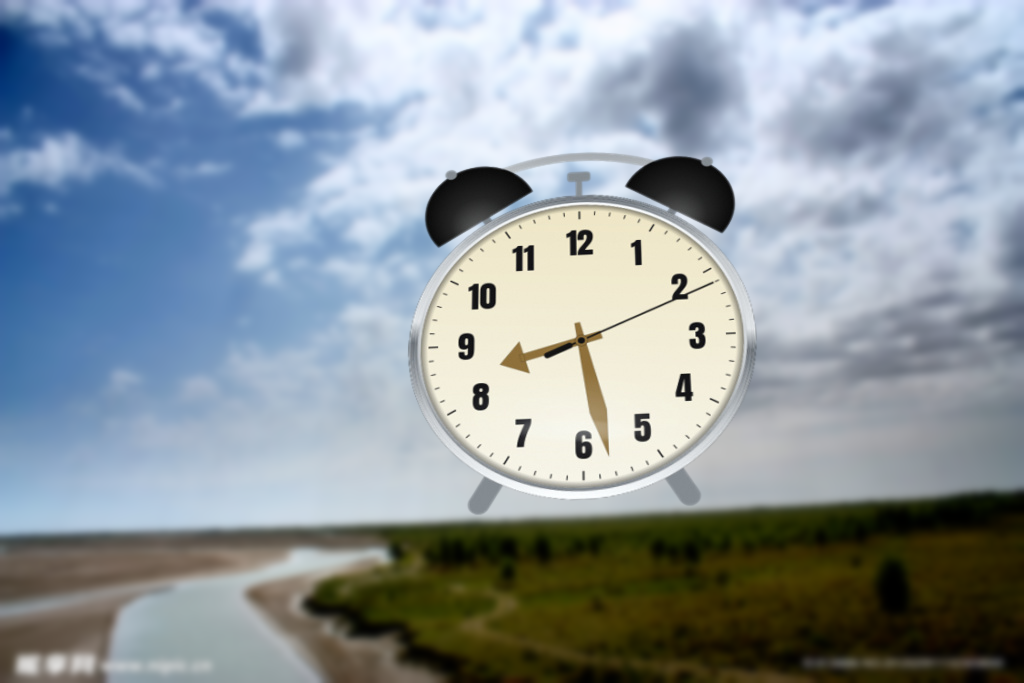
8:28:11
